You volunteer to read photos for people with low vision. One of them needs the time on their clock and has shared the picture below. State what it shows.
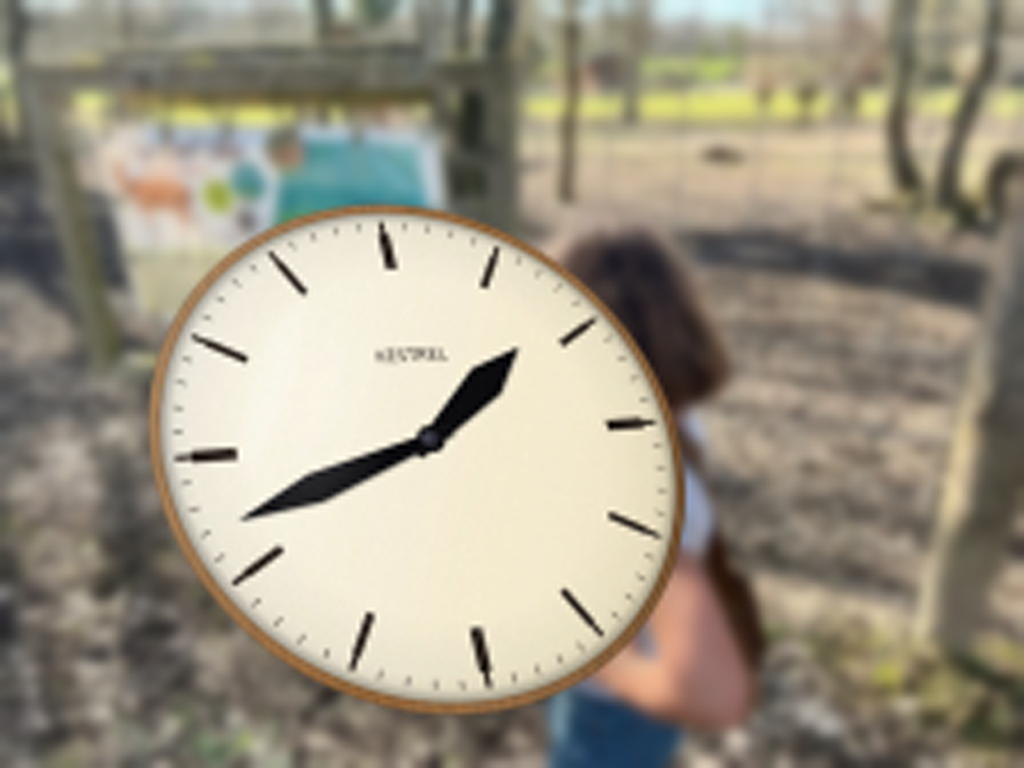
1:42
